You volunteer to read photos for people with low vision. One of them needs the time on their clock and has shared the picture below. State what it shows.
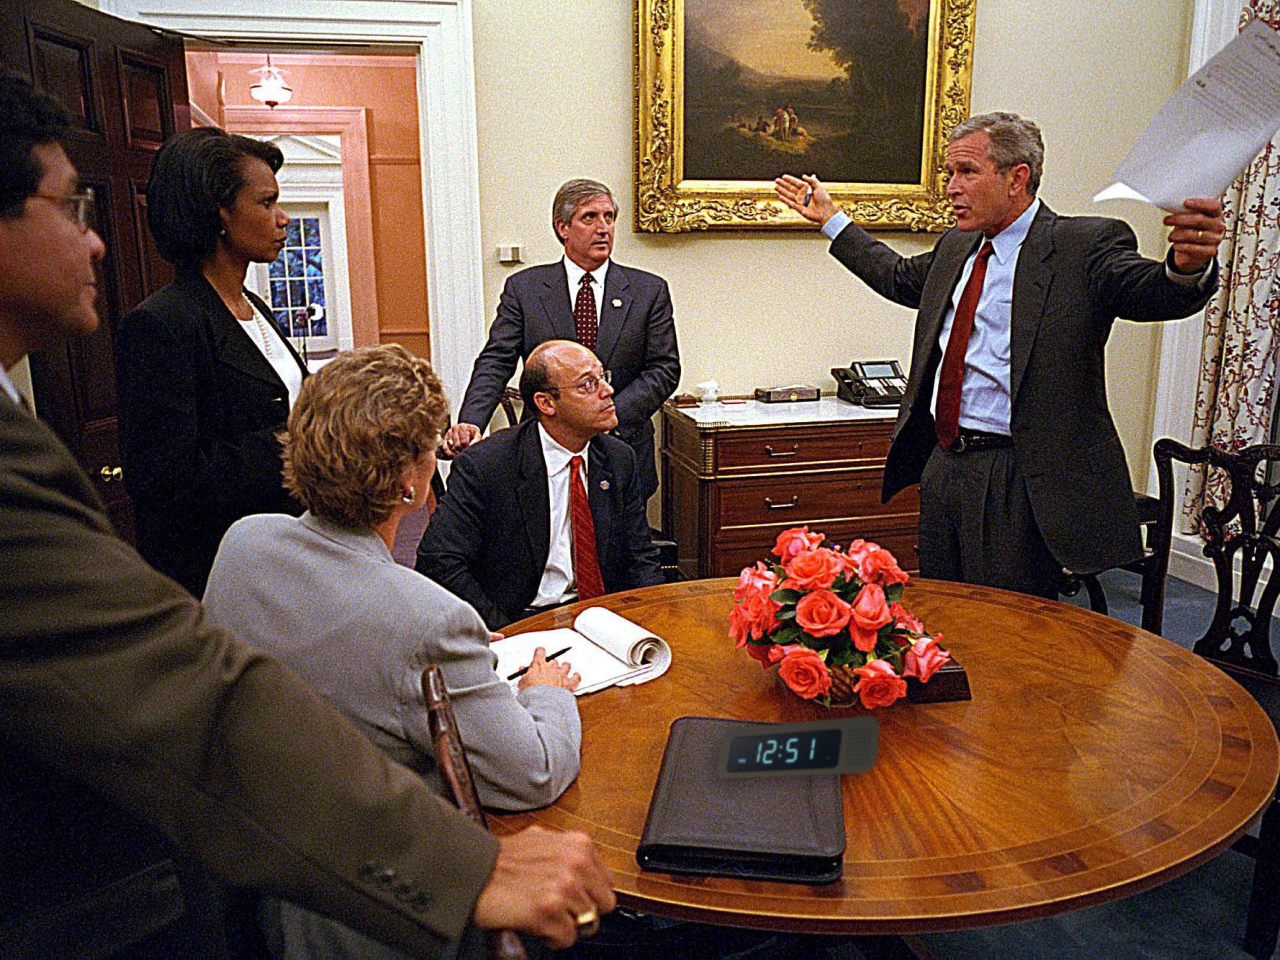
12:51
